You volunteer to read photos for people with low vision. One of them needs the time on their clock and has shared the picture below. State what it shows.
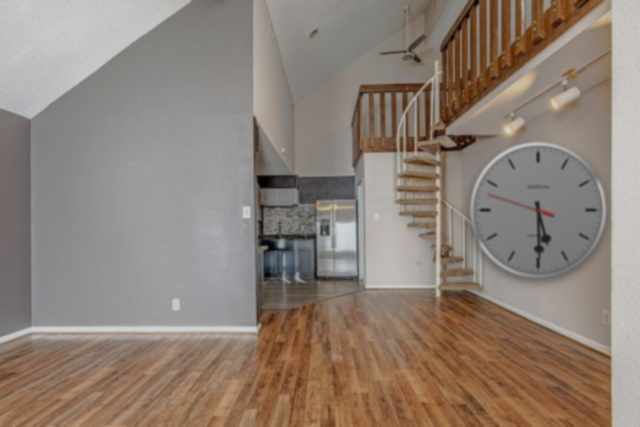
5:29:48
